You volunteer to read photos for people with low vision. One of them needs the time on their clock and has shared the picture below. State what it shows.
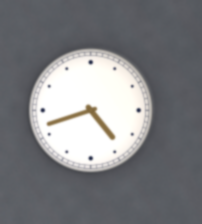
4:42
